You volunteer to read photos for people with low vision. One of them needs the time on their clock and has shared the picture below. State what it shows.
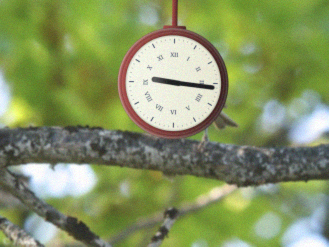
9:16
